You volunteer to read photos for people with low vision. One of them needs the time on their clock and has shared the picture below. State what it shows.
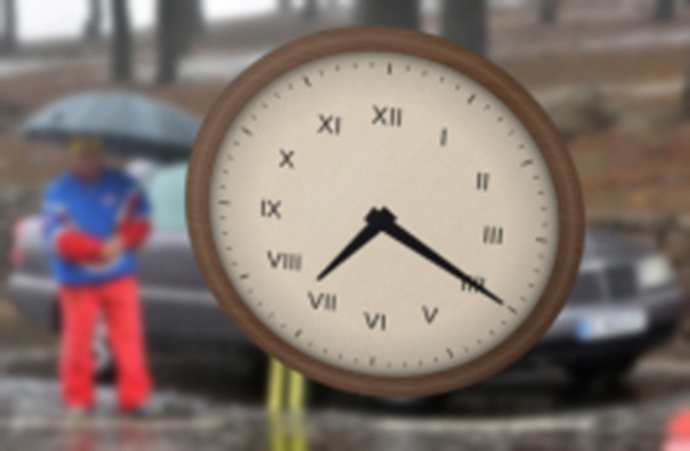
7:20
